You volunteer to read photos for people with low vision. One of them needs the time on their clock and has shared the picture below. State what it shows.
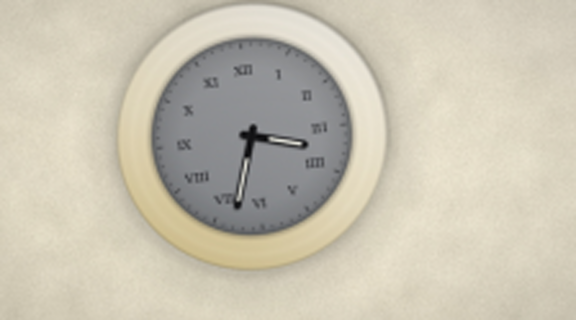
3:33
